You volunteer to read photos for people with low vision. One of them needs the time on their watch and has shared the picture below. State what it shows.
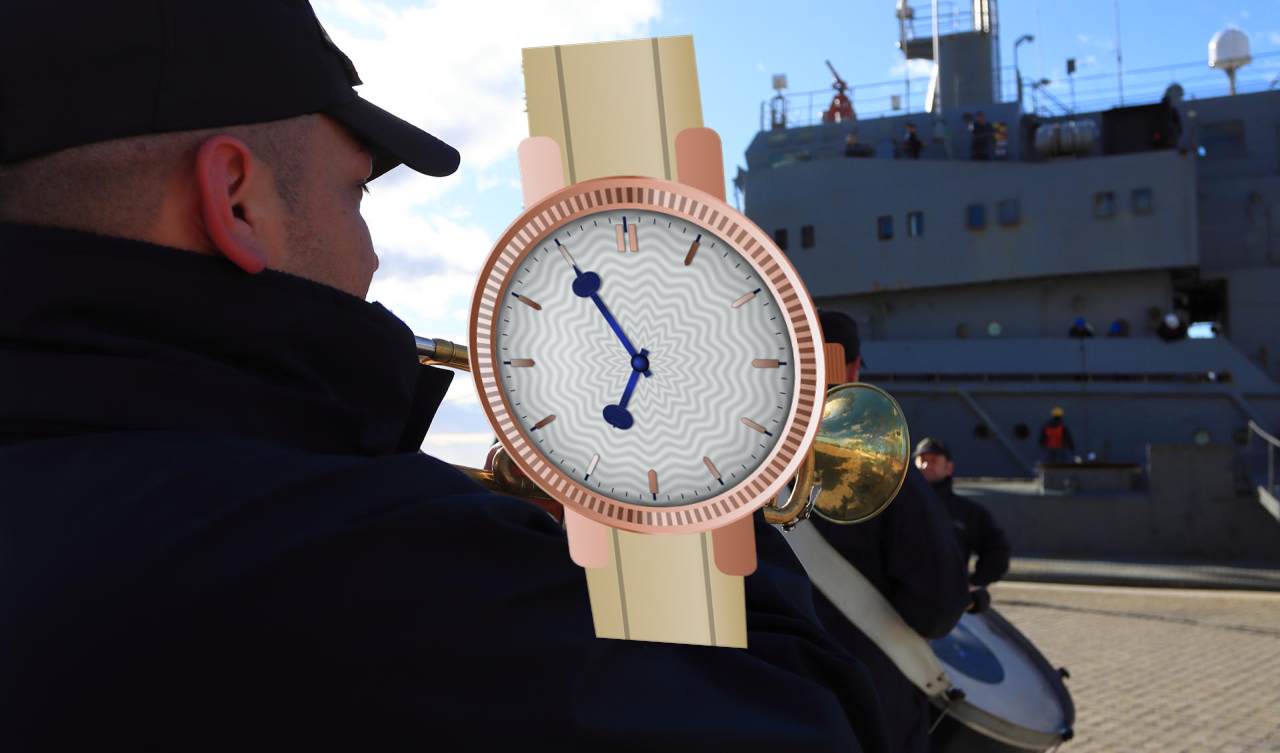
6:55
